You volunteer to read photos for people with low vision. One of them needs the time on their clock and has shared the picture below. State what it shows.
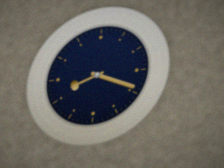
8:19
